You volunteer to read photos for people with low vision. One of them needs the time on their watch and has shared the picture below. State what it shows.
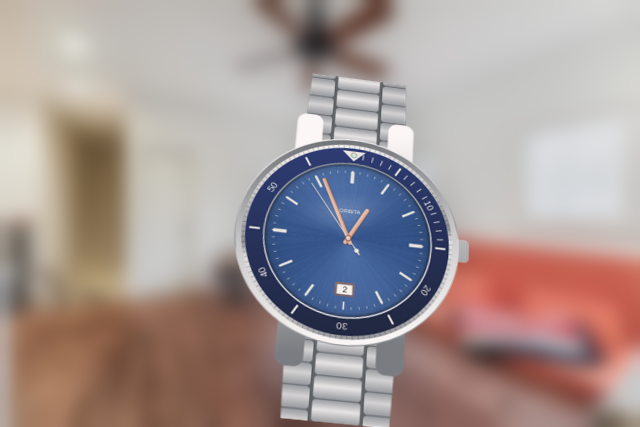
12:55:54
